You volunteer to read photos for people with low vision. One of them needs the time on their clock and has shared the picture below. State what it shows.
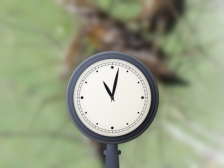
11:02
